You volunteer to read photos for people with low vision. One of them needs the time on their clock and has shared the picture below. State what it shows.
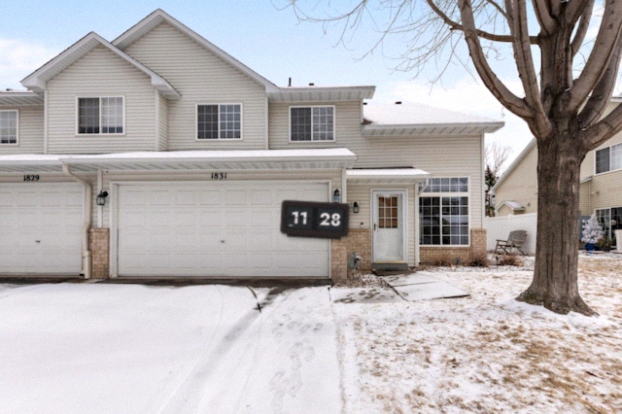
11:28
